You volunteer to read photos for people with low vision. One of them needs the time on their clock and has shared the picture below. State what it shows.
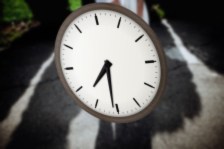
7:31
